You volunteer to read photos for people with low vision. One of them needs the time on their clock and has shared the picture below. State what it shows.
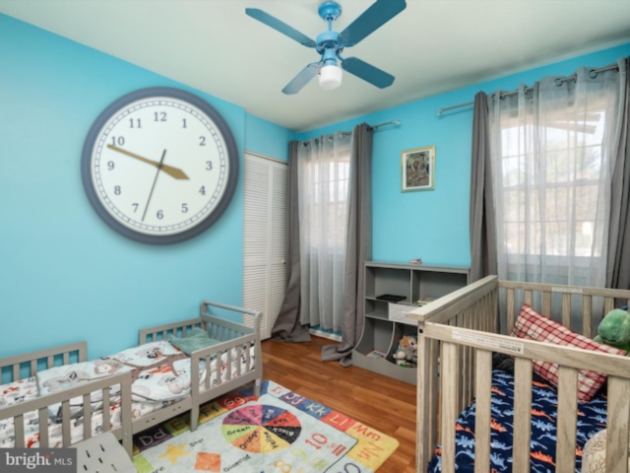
3:48:33
